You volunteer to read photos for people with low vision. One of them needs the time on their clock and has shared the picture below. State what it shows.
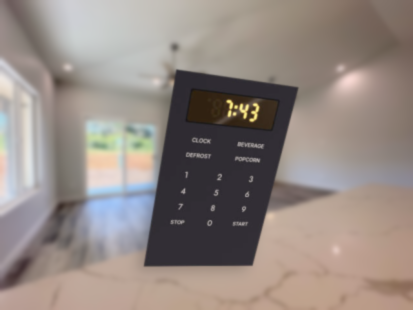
7:43
